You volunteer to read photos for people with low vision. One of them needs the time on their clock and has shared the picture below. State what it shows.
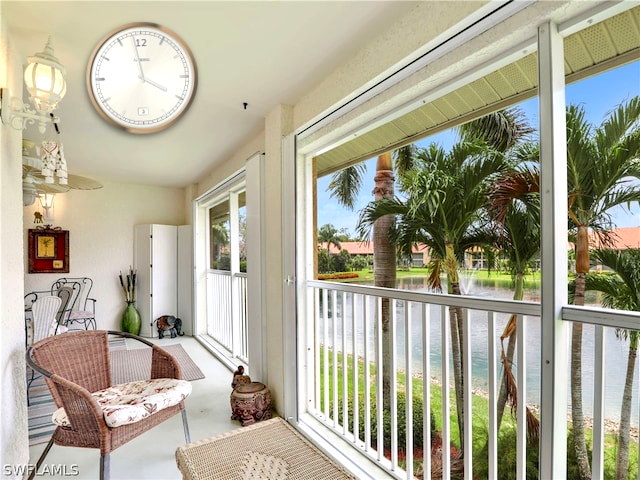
3:58
